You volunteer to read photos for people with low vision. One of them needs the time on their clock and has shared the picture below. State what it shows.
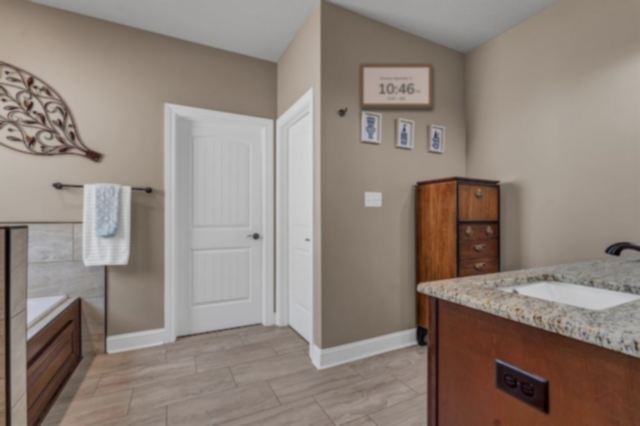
10:46
